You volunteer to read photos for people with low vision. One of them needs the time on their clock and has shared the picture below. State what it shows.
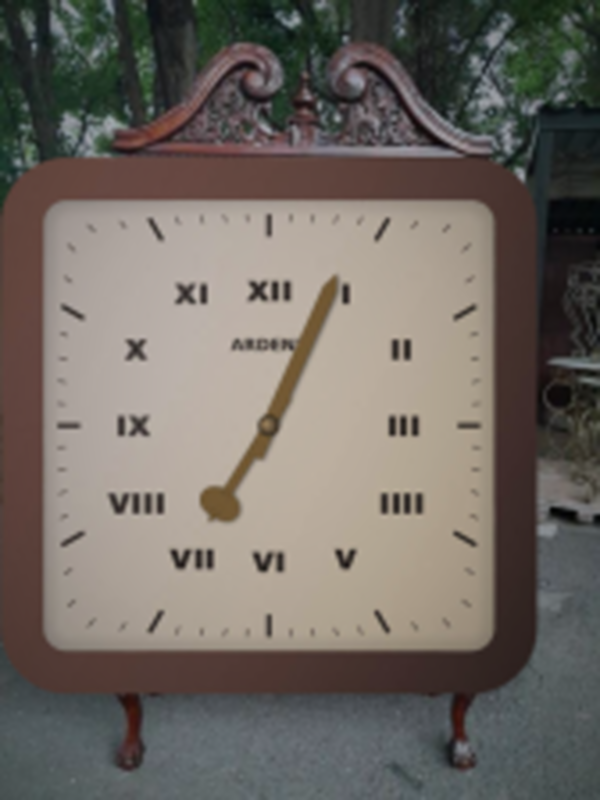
7:04
